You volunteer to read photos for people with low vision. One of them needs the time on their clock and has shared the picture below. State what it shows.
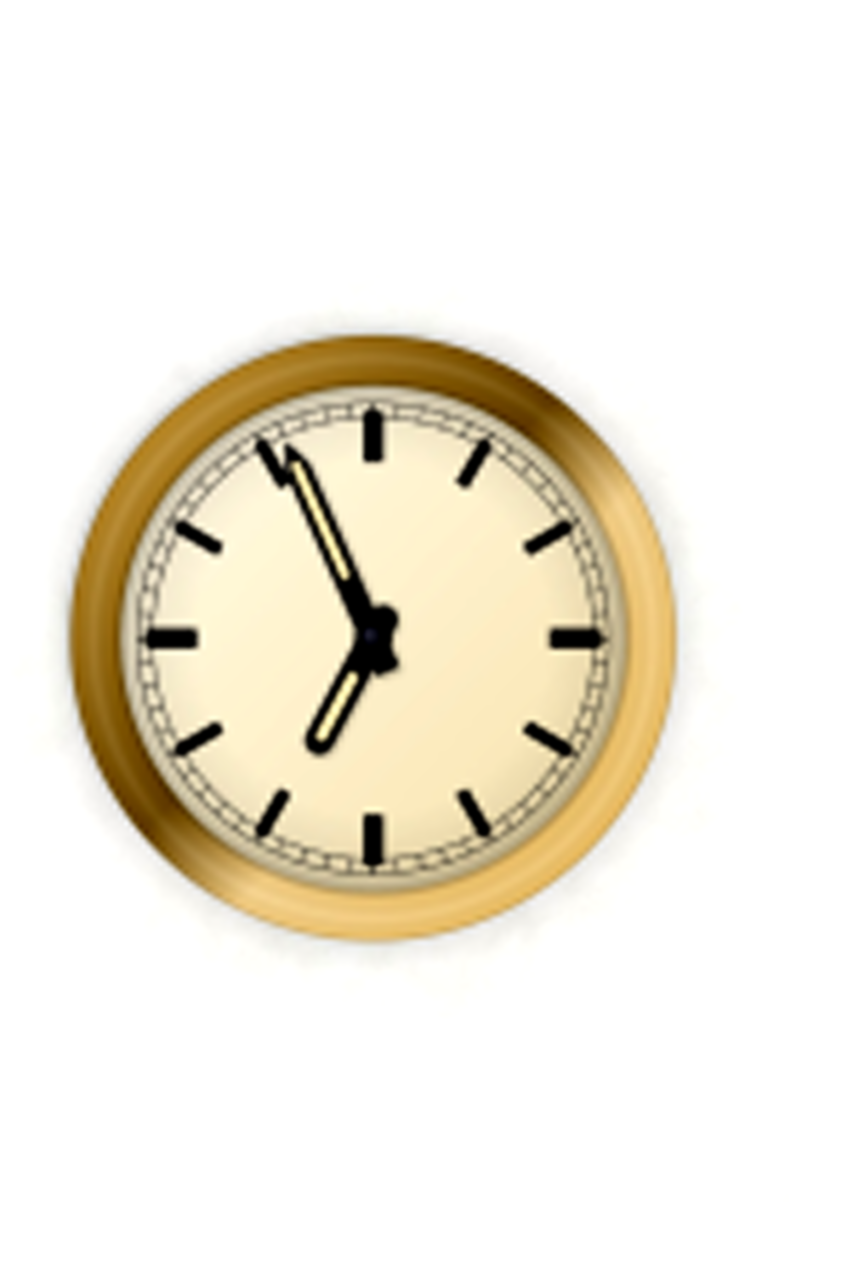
6:56
